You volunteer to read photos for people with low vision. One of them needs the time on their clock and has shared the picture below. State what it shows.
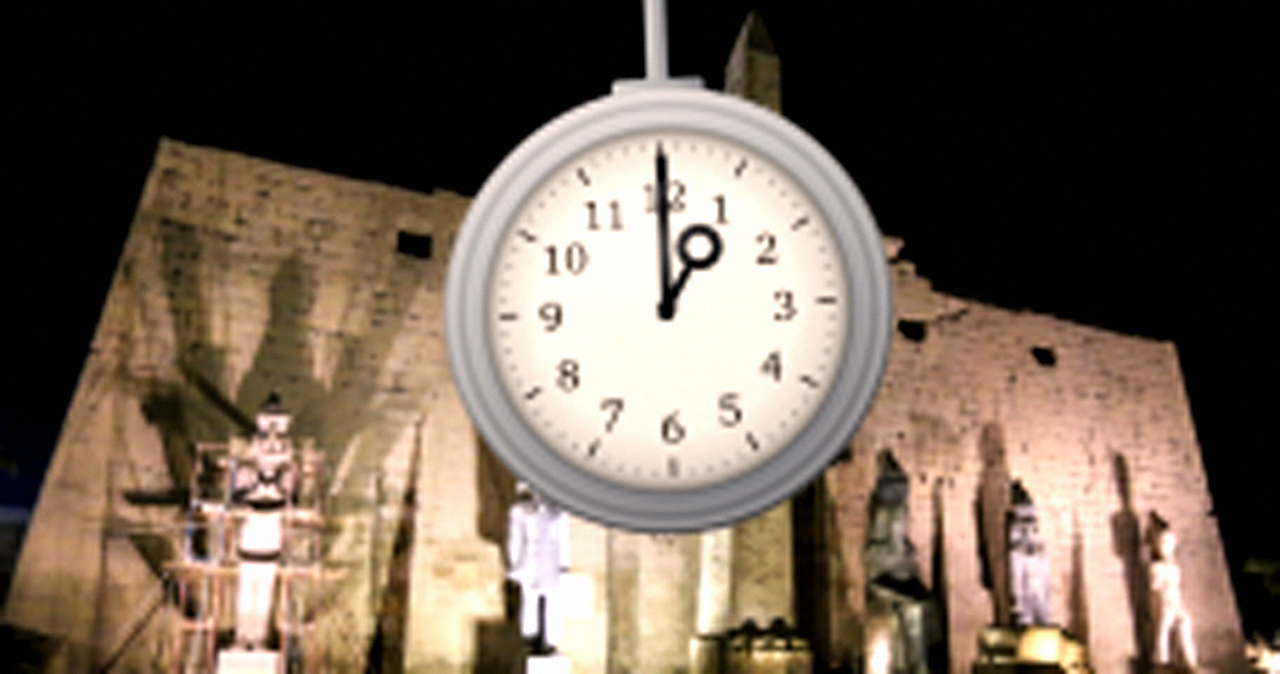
1:00
